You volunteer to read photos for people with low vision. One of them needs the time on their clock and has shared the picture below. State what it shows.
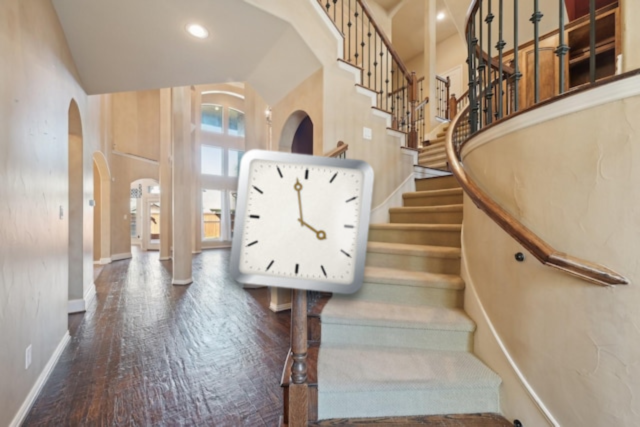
3:58
